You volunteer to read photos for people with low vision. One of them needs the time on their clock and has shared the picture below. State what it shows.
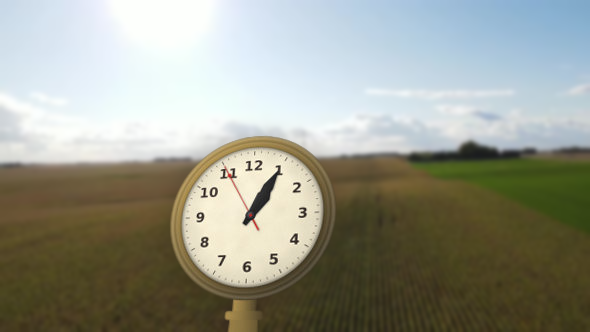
1:04:55
